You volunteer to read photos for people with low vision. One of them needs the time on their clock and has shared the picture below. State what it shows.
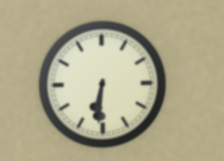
6:31
